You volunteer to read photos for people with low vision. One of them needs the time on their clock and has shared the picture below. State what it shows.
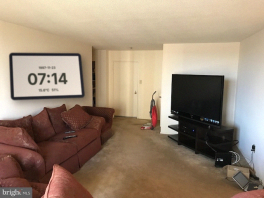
7:14
